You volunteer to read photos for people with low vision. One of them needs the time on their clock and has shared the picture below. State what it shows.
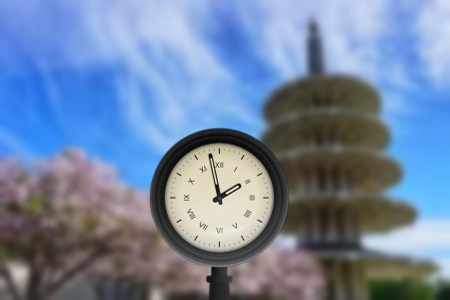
1:58
